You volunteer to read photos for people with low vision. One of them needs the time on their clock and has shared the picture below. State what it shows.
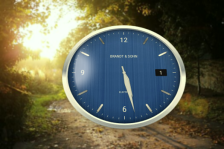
5:28
